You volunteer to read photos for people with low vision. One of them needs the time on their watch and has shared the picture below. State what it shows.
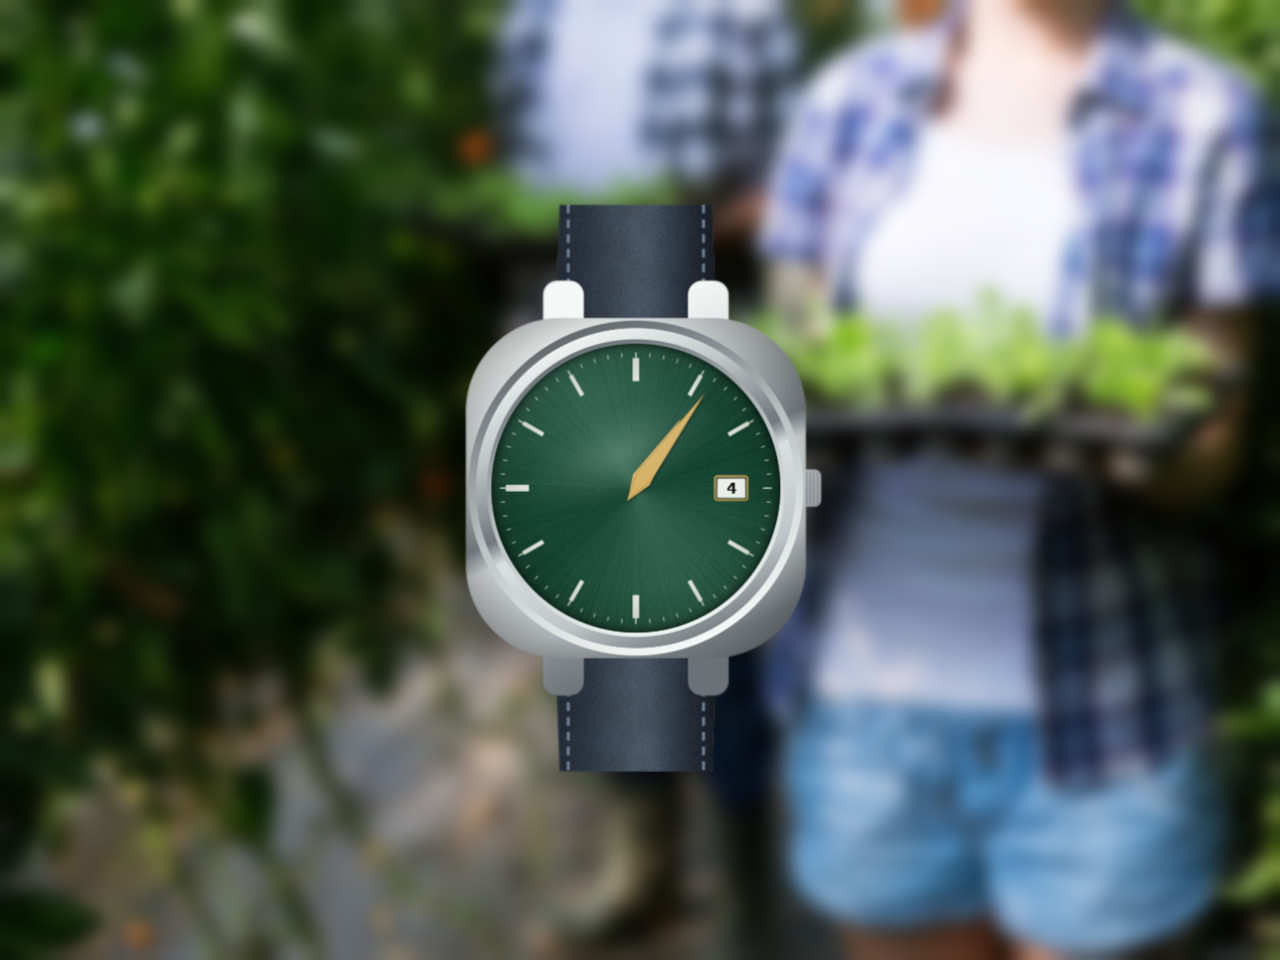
1:06
